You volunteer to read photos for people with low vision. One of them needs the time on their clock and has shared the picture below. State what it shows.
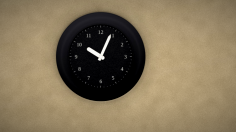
10:04
